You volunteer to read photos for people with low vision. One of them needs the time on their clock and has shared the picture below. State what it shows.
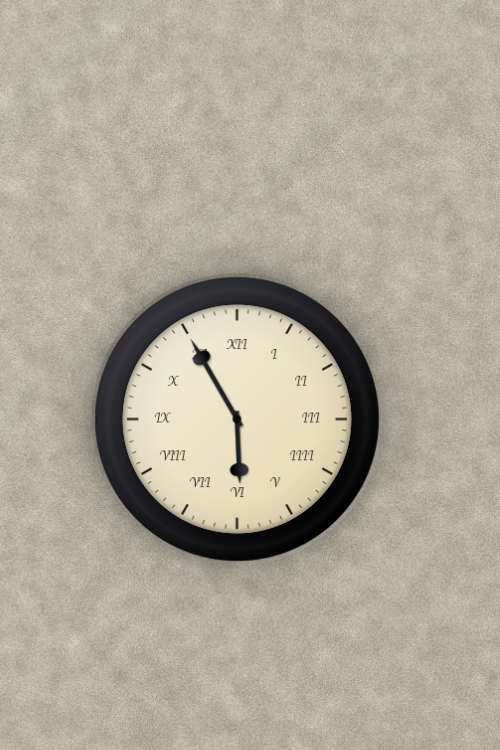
5:55
